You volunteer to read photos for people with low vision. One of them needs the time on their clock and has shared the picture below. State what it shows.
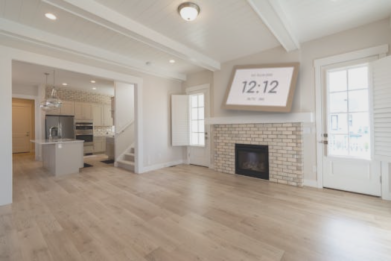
12:12
